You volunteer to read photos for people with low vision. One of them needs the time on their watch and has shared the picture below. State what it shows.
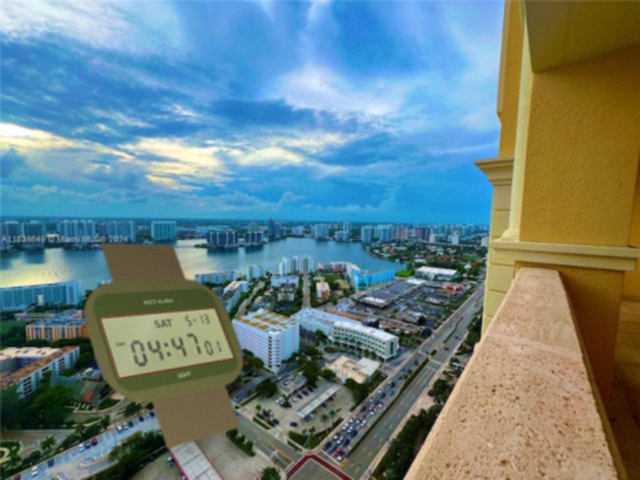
4:47:01
